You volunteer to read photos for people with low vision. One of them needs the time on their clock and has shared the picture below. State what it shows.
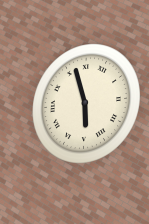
4:52
